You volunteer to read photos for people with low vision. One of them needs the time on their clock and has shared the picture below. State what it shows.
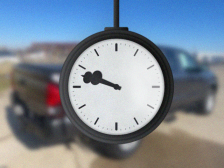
9:48
